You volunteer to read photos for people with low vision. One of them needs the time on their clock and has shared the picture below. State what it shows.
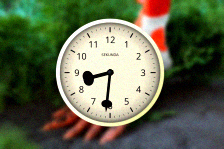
8:31
